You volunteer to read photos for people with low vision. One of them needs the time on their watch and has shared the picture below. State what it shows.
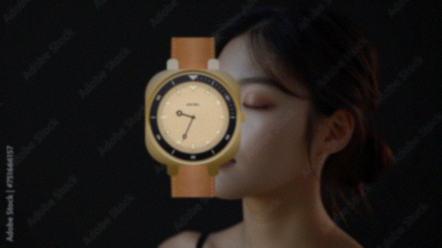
9:34
